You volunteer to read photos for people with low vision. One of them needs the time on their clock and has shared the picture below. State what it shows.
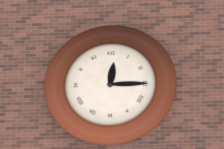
12:15
